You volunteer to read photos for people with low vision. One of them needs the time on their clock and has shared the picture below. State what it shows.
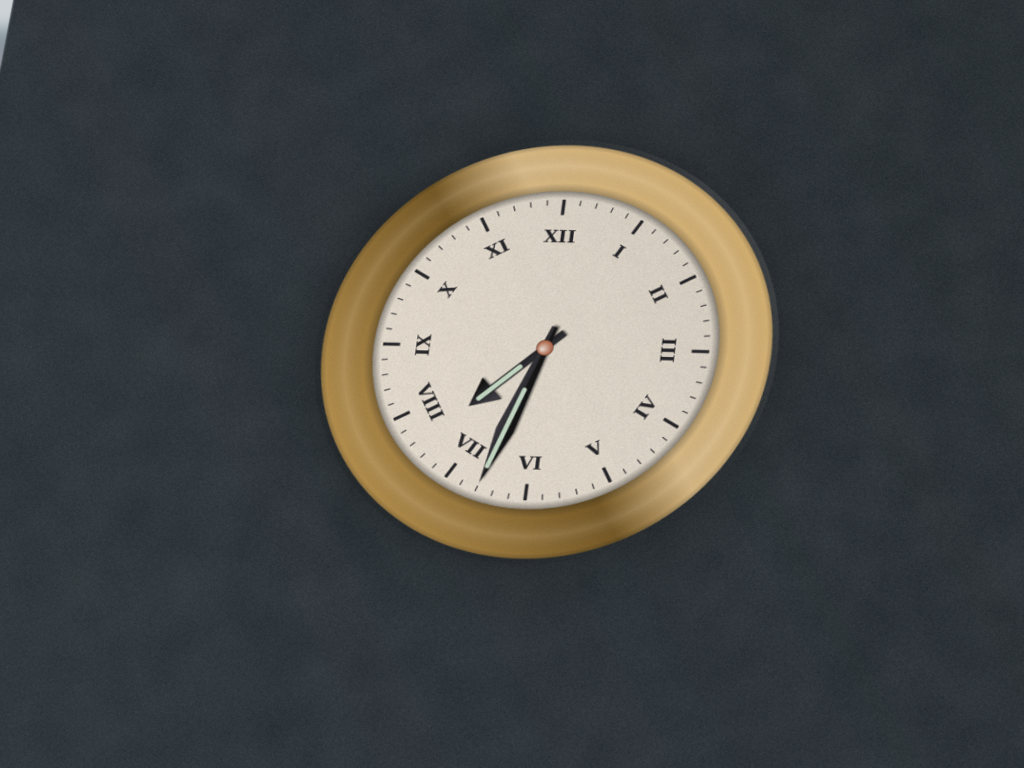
7:33
